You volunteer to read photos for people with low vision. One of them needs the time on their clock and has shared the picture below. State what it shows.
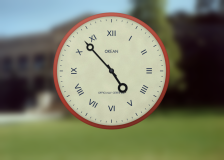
4:53
